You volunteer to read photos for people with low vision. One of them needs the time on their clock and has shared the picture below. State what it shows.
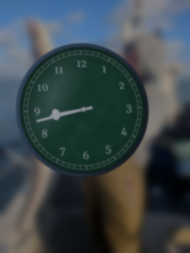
8:43
